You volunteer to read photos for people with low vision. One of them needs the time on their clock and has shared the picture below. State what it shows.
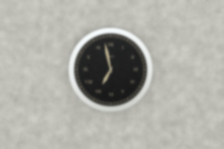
6:58
